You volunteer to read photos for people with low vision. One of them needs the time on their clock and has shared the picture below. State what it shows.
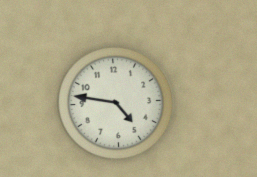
4:47
